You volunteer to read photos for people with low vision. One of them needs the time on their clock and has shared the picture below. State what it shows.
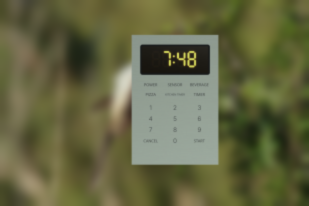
7:48
